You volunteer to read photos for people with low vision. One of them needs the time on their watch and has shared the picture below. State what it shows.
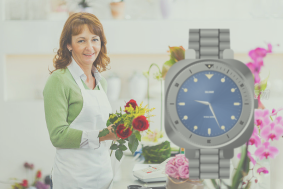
9:26
